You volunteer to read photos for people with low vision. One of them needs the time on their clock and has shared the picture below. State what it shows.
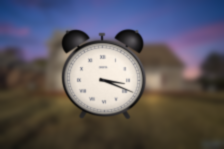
3:19
